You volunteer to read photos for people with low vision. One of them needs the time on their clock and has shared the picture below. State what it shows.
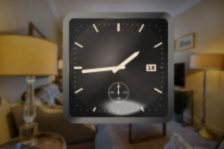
1:44
